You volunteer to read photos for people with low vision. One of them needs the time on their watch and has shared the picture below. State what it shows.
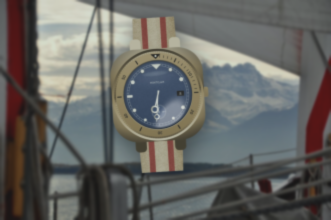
6:31
